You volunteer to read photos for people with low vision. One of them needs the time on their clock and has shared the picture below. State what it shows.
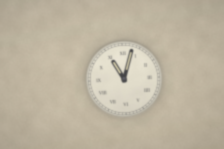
11:03
